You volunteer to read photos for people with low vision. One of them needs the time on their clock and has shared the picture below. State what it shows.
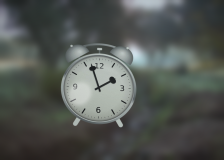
1:57
